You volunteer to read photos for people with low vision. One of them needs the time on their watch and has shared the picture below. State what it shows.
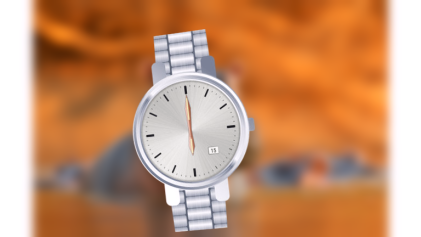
6:00
